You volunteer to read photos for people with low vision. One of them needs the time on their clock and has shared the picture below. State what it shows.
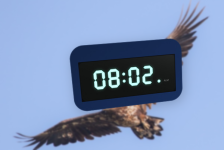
8:02
